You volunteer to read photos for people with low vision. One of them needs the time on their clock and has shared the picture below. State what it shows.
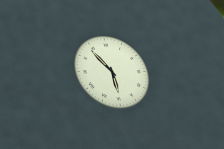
5:54
